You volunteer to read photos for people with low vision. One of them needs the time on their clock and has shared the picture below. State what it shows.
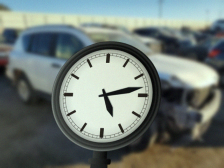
5:13
